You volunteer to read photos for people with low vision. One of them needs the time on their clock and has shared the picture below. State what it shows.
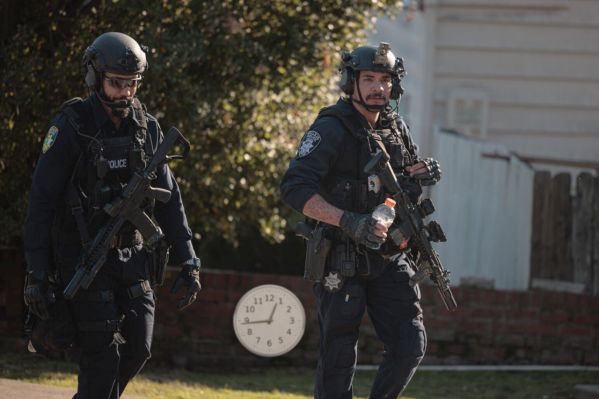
12:44
